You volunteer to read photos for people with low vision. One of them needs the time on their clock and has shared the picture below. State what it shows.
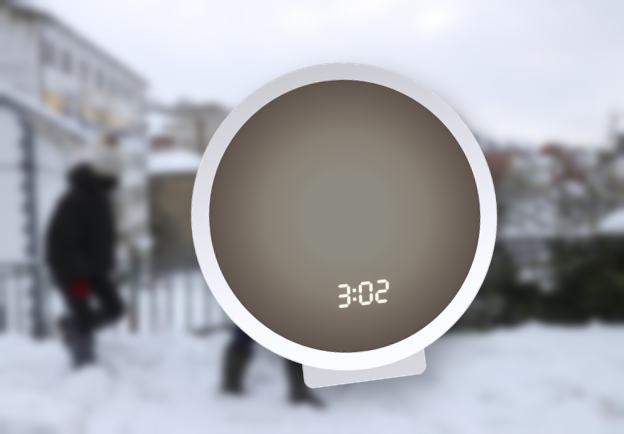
3:02
